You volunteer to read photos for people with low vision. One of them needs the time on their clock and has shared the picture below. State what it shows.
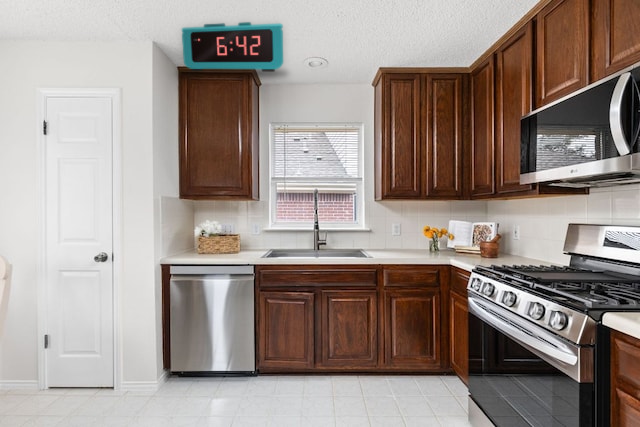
6:42
